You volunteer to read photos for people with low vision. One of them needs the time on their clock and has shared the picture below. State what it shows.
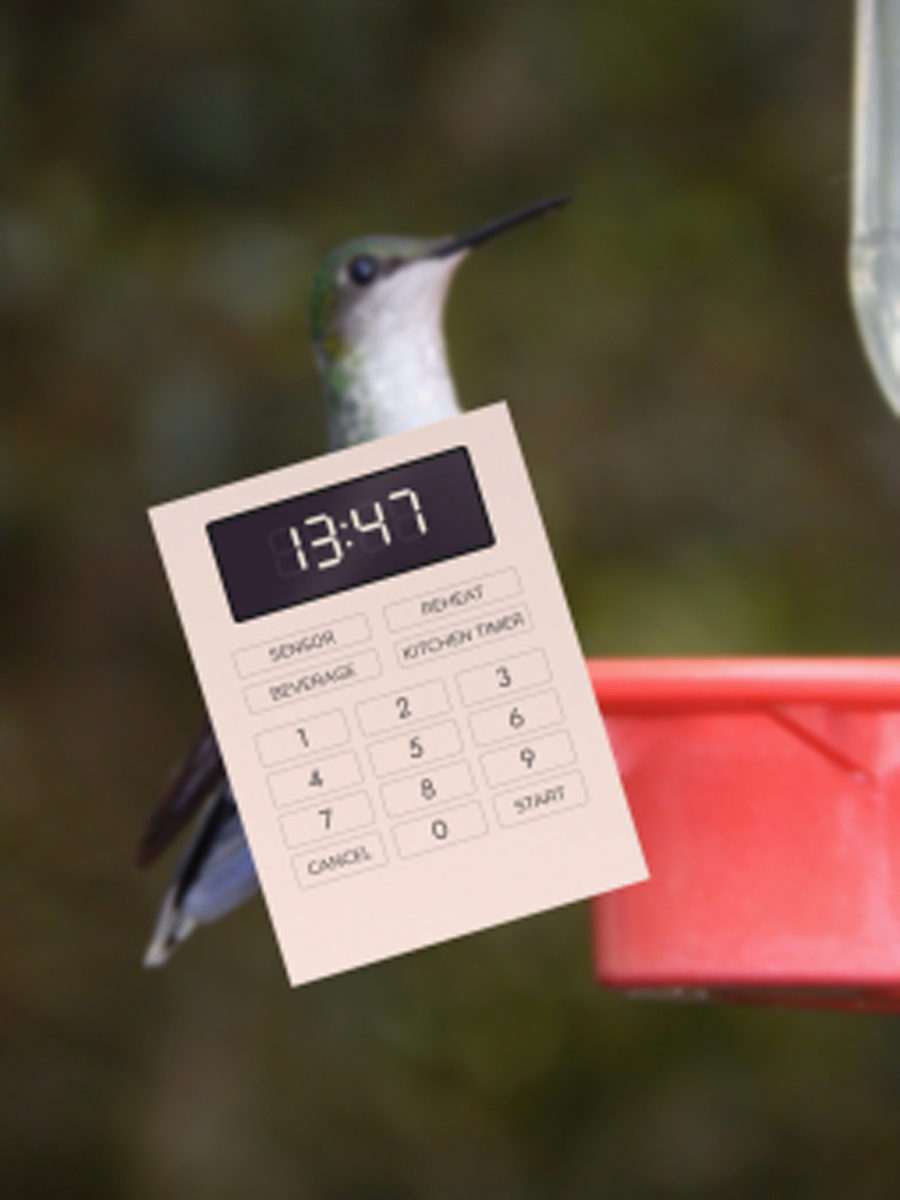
13:47
